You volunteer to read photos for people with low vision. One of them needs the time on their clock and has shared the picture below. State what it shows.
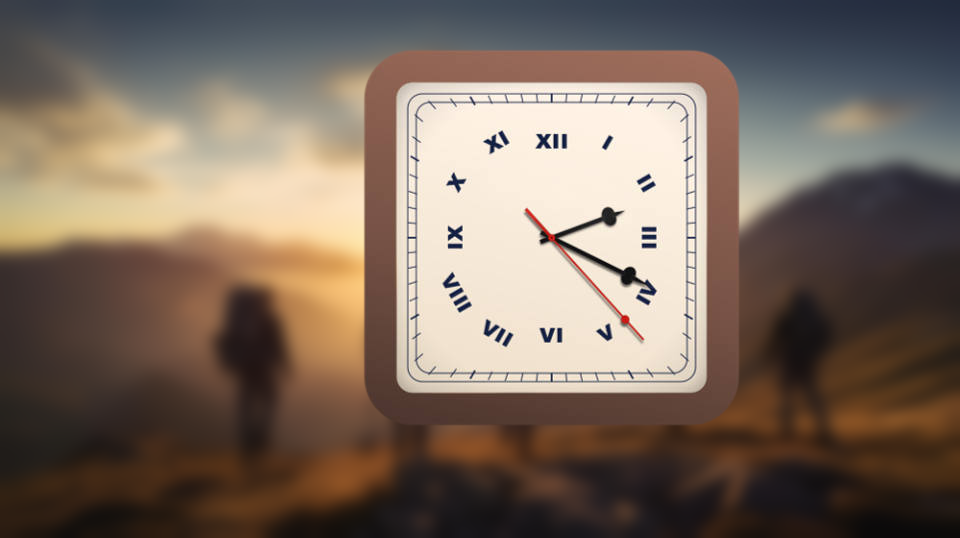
2:19:23
